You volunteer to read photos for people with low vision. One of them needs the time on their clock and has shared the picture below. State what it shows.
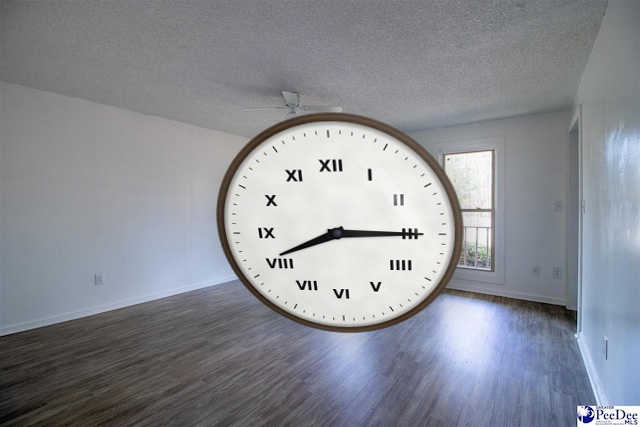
8:15
